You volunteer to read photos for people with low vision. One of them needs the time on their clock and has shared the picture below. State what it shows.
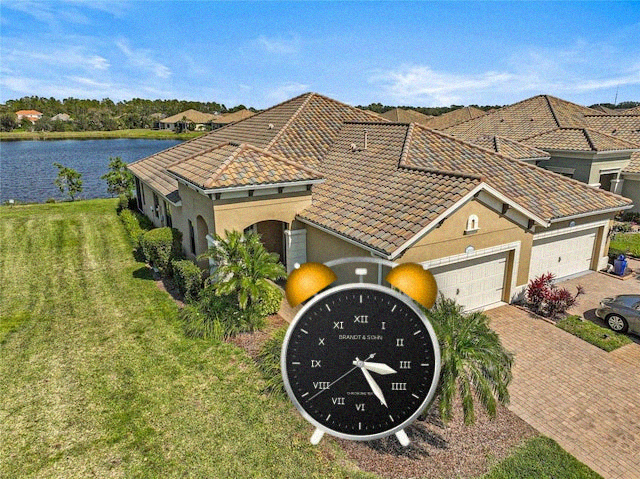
3:24:39
